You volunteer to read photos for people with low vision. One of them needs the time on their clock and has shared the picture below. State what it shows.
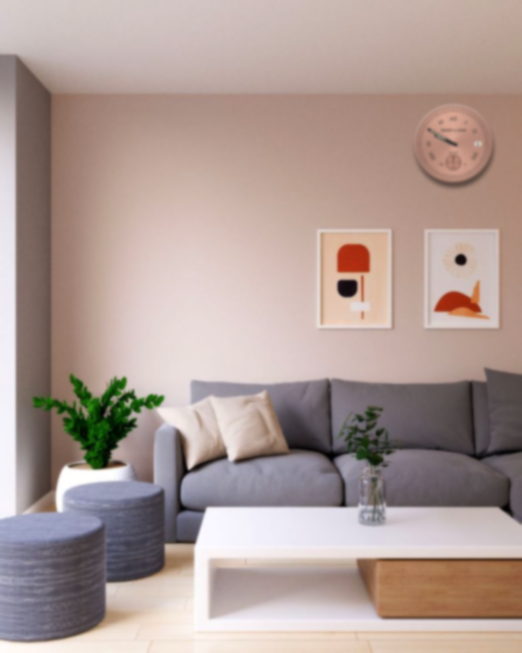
9:50
